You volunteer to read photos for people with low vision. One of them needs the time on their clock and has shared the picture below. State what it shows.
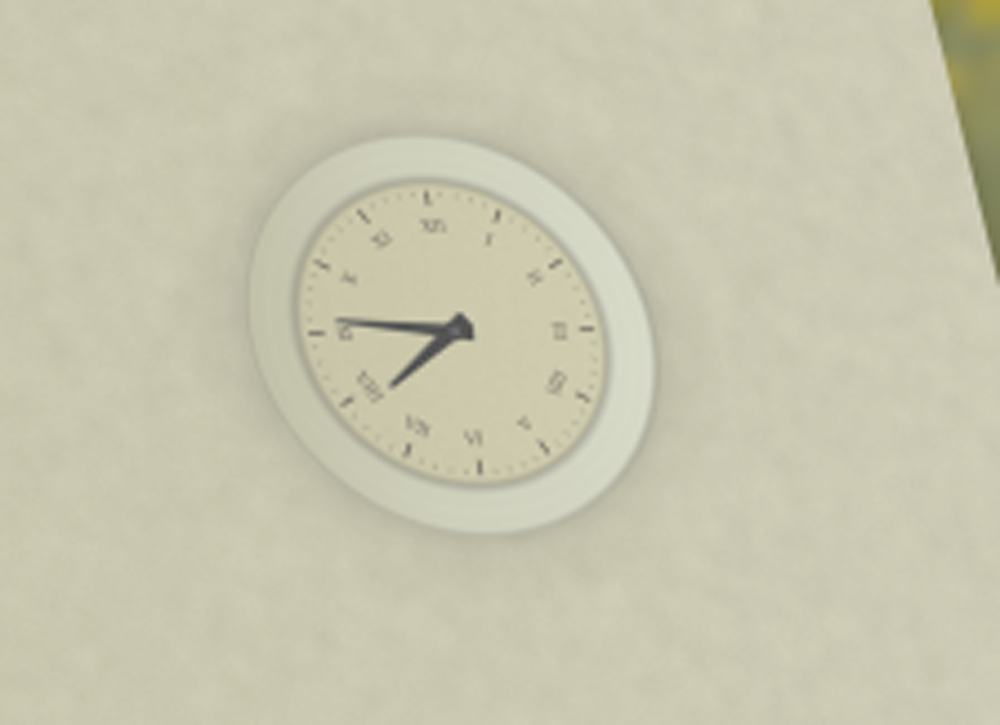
7:46
